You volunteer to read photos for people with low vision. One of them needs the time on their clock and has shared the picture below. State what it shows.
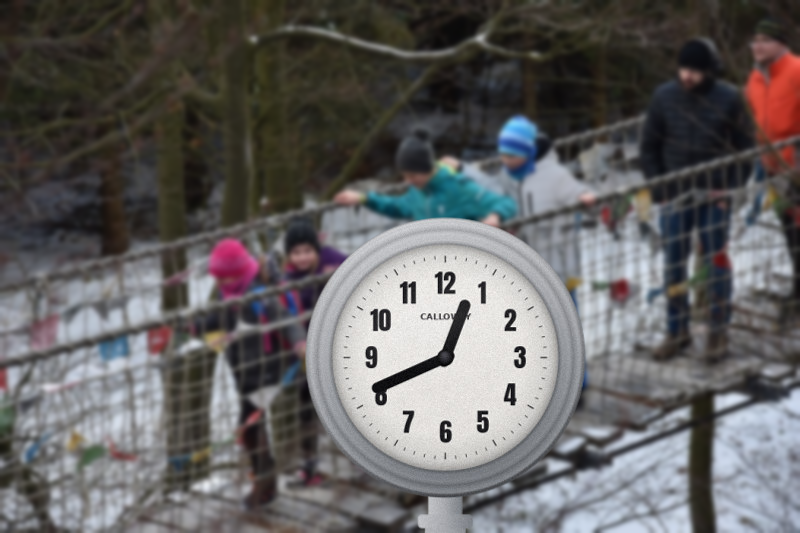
12:41
